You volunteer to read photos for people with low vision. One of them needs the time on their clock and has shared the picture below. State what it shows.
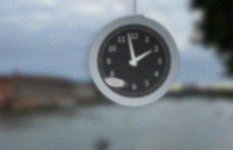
1:58
